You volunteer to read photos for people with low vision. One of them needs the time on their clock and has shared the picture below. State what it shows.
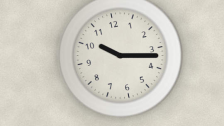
10:17
